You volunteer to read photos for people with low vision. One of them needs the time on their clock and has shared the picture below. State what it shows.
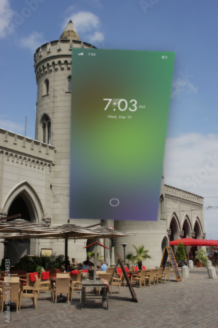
7:03
